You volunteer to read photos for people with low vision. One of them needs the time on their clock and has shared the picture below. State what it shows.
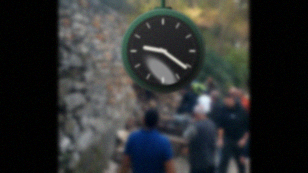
9:21
